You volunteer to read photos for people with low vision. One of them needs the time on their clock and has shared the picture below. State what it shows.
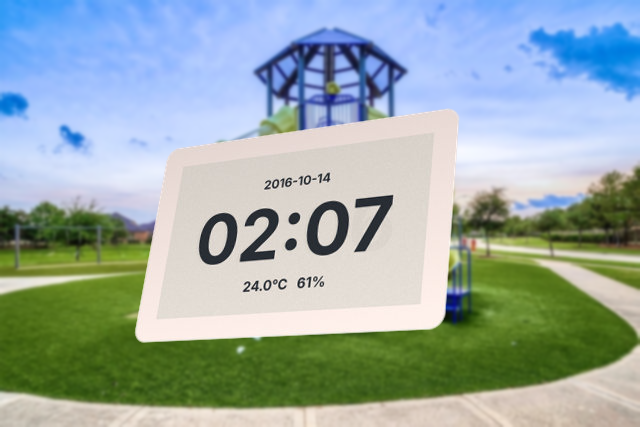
2:07
